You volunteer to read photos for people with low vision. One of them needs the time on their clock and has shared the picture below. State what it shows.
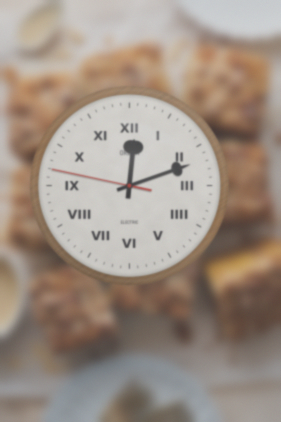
12:11:47
